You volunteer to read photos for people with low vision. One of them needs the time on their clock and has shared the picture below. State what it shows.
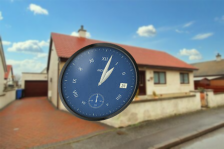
1:02
